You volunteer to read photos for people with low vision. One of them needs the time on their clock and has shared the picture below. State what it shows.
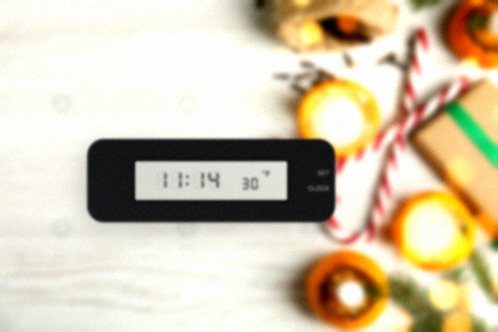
11:14
